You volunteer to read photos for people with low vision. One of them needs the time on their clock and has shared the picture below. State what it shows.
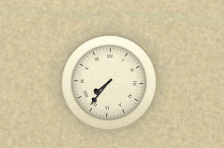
7:36
